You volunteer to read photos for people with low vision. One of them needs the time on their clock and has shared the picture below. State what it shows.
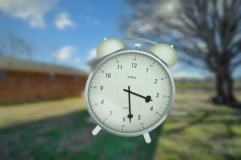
3:28
